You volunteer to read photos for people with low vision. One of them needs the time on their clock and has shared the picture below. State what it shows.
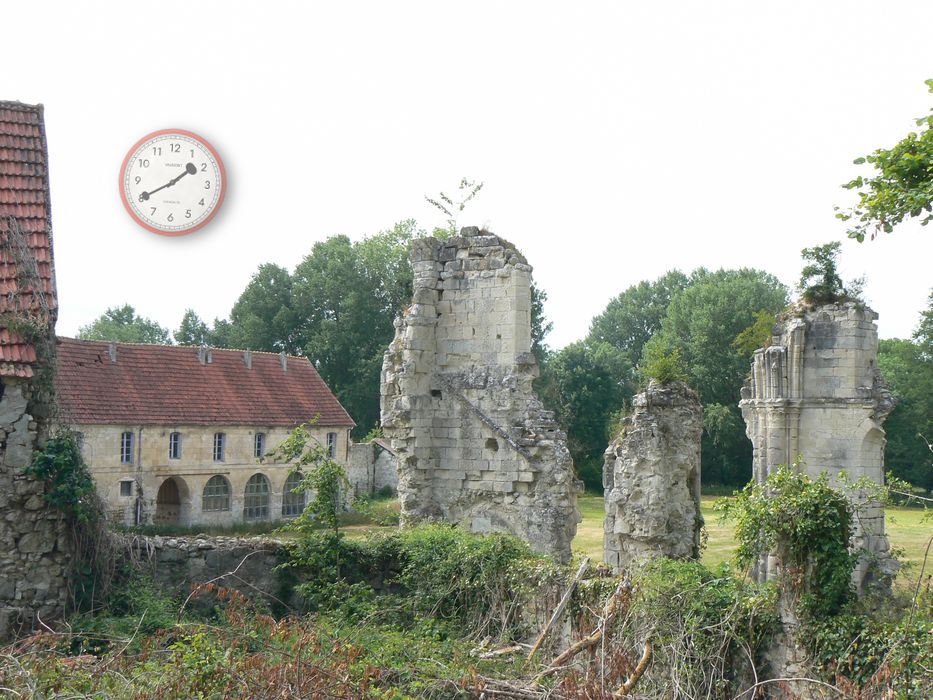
1:40
